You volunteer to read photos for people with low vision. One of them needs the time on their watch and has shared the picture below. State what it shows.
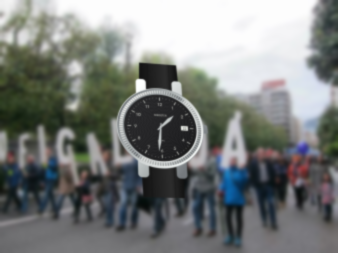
1:31
